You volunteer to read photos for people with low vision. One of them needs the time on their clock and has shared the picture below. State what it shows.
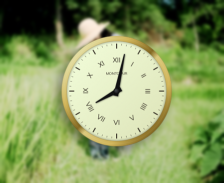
8:02
